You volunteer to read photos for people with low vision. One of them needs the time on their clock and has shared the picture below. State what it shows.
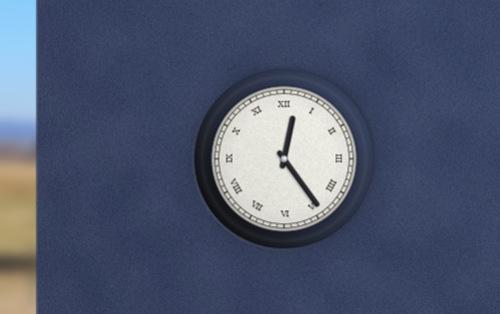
12:24
